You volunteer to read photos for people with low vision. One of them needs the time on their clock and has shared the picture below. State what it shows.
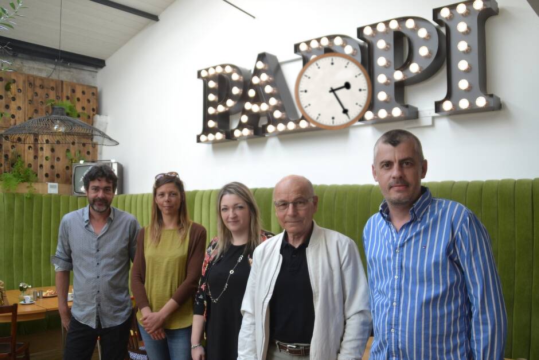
2:25
